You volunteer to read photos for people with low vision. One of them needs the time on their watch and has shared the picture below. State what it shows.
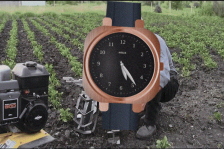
5:24
